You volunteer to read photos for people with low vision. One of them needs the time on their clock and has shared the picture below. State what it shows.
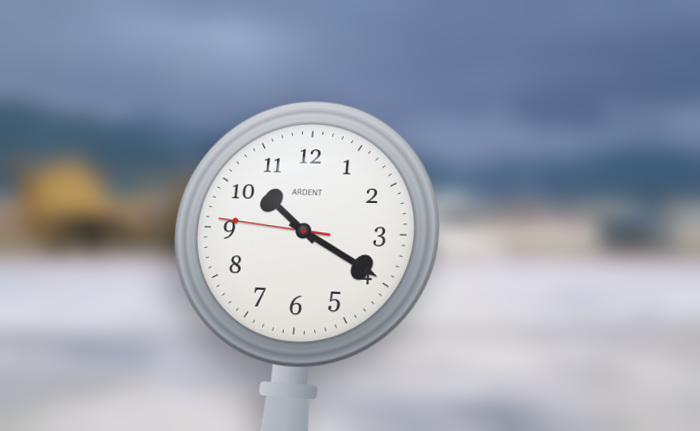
10:19:46
